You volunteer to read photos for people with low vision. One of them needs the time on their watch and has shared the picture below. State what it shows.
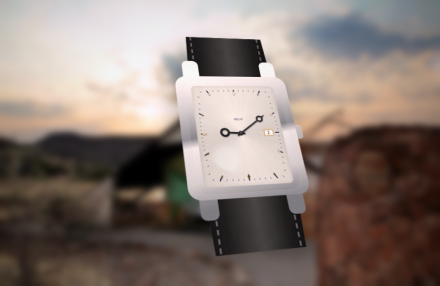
9:09
